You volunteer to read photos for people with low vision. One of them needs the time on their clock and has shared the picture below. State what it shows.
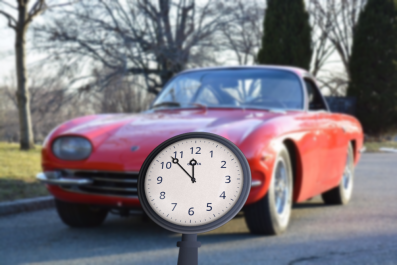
11:53
